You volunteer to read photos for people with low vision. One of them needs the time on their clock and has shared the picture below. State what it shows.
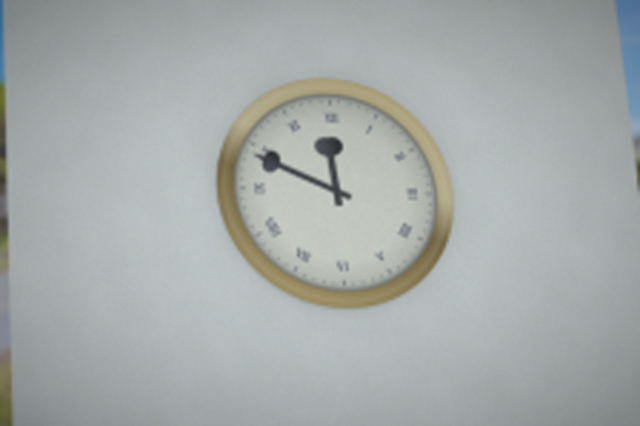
11:49
